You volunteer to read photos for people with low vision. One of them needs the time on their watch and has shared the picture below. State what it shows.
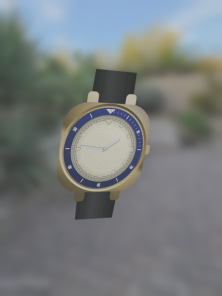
1:46
